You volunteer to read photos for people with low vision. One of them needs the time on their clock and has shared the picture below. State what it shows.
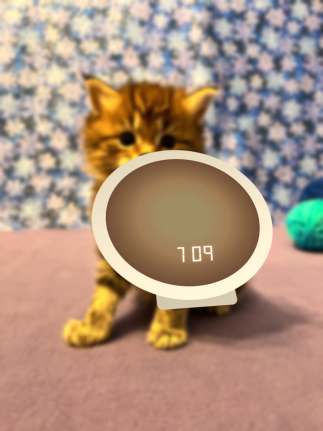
7:09
